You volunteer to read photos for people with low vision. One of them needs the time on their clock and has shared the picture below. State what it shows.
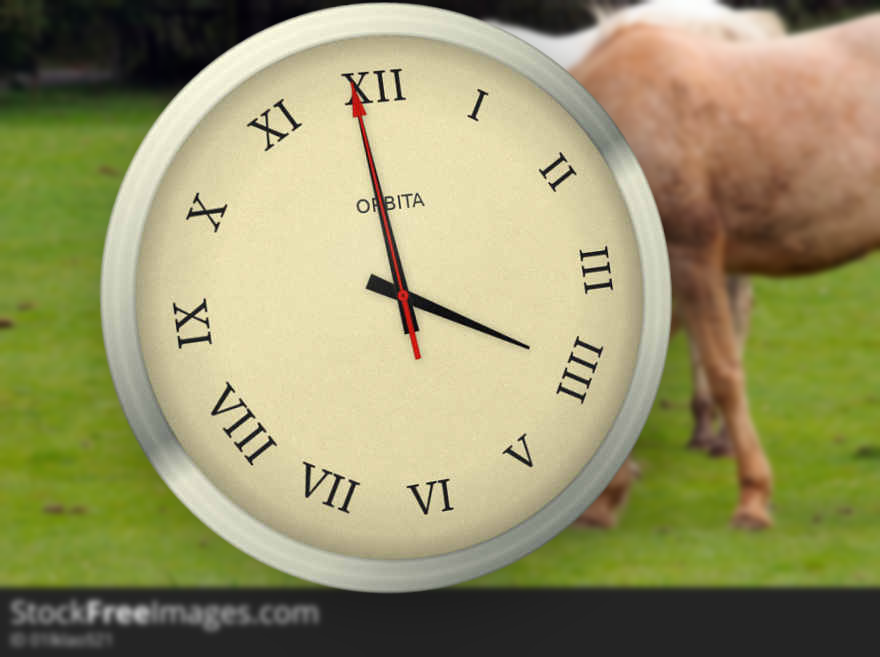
3:58:59
